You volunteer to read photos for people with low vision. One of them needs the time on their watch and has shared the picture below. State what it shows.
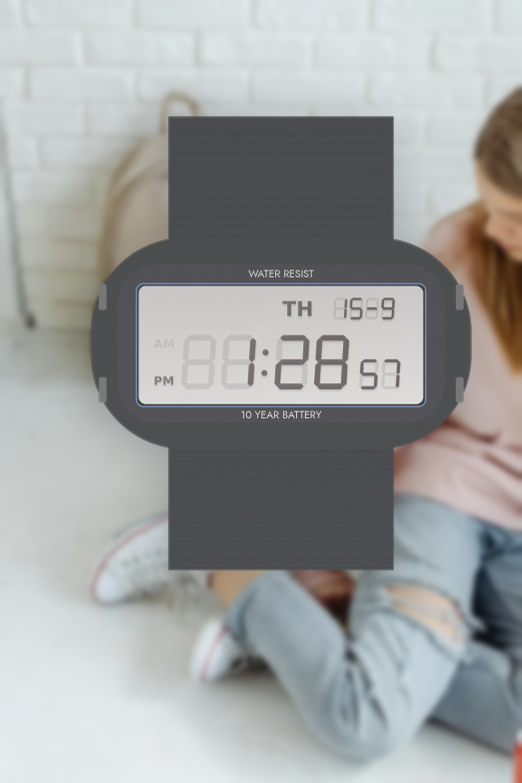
1:28:57
